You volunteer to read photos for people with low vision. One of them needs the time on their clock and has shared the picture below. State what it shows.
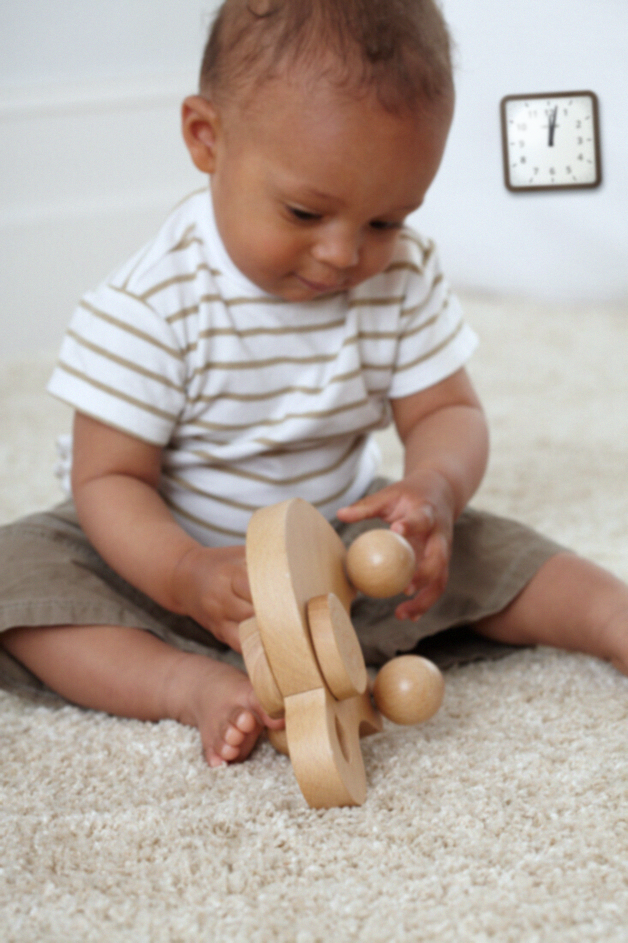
12:02
